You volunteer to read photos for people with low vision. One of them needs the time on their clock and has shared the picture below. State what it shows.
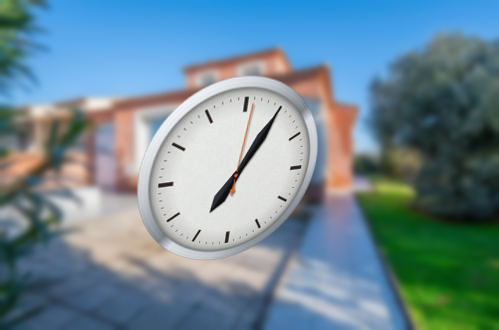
7:05:01
